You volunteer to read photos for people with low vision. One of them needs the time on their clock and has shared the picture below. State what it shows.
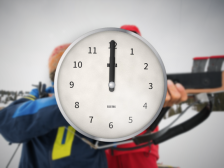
12:00
